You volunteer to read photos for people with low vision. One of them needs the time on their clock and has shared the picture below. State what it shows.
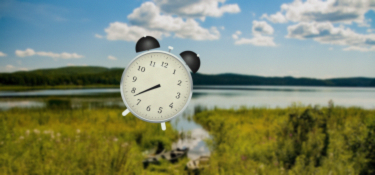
7:38
